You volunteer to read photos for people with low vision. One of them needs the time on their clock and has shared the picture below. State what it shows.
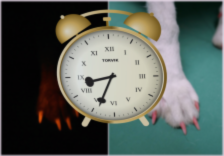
8:34
